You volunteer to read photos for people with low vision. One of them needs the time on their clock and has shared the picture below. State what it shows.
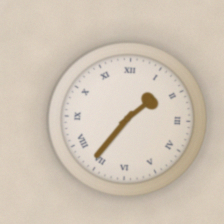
1:36
